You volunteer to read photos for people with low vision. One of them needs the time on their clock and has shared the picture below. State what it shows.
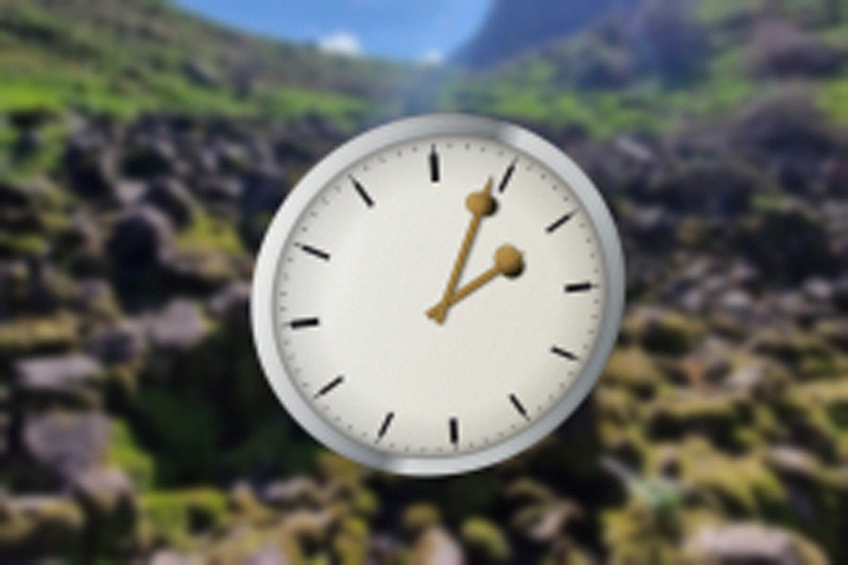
2:04
